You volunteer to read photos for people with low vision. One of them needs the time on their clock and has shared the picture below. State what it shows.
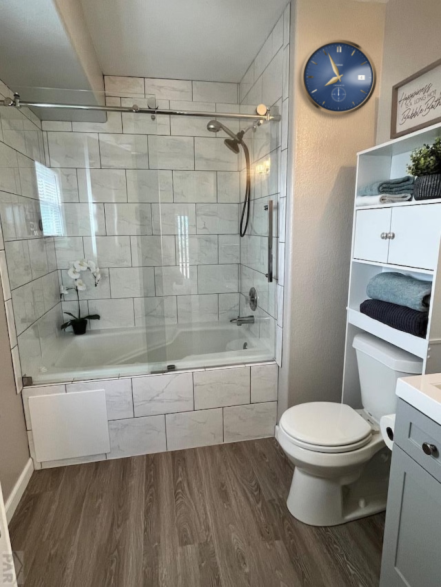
7:56
